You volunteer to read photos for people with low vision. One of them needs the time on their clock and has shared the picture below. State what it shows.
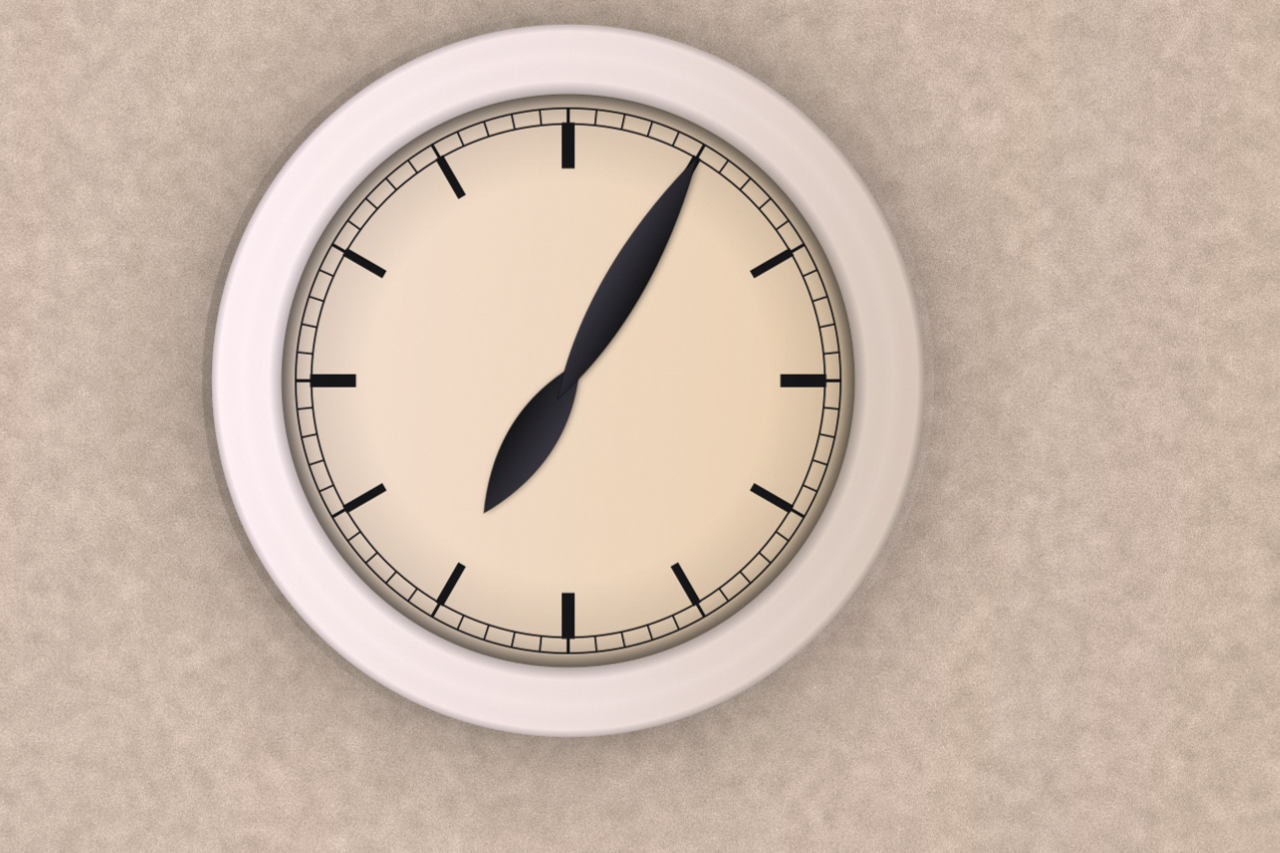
7:05
